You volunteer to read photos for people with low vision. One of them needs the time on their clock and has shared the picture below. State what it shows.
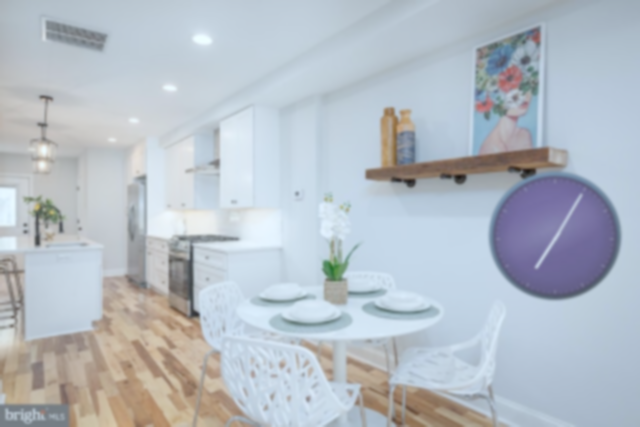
7:05
